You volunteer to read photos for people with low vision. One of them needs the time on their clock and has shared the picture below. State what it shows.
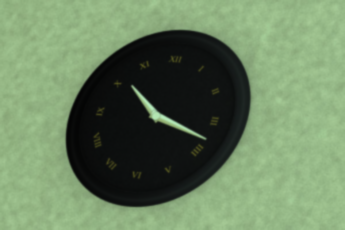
10:18
